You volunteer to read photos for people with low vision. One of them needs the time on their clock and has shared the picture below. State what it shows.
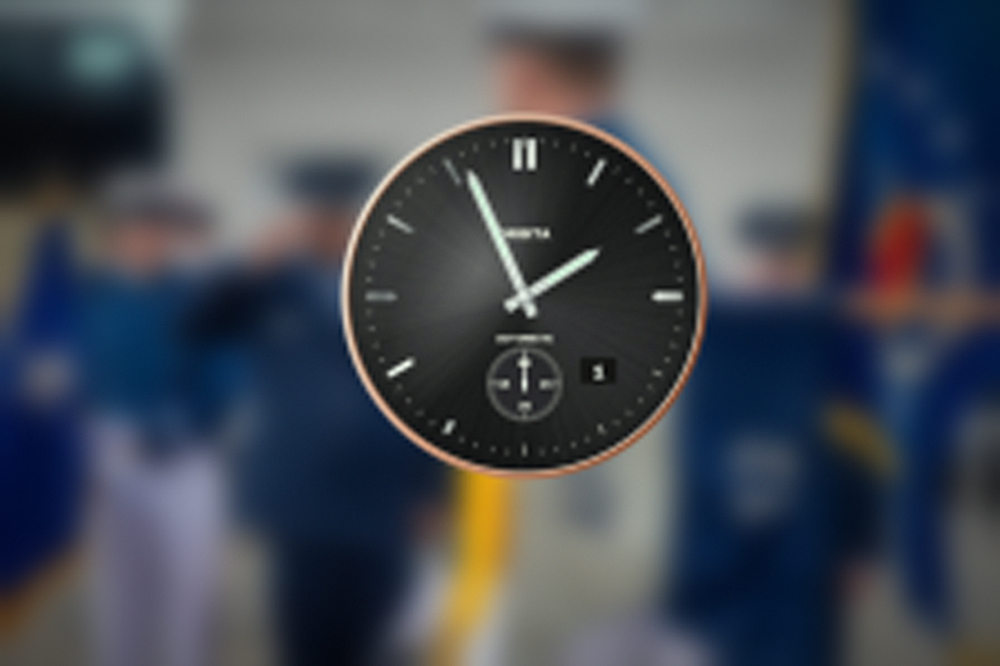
1:56
